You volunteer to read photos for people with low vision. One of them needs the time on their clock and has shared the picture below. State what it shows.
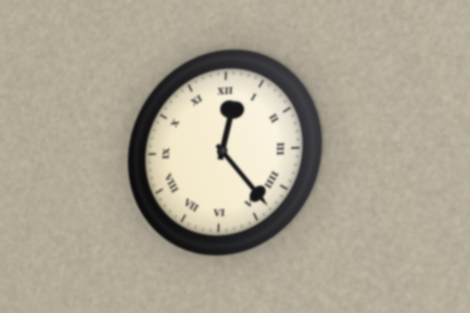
12:23
